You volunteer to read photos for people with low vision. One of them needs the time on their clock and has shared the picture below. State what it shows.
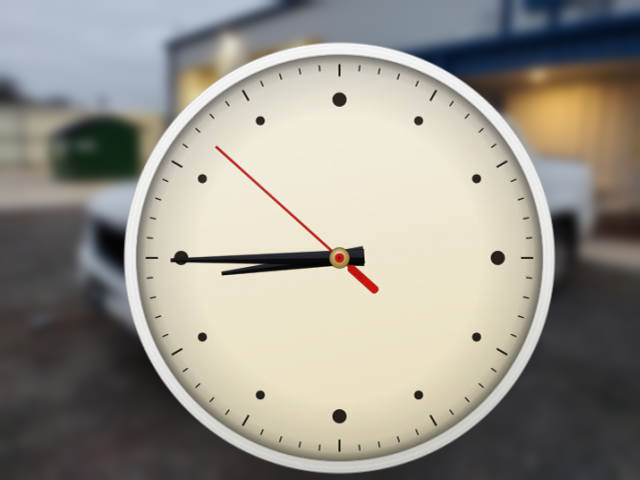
8:44:52
